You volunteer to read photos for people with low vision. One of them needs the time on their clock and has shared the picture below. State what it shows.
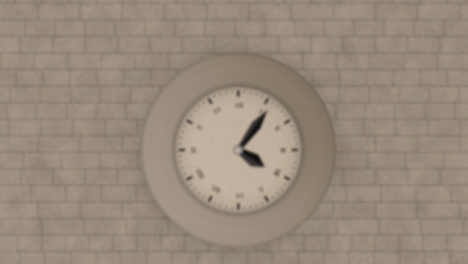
4:06
